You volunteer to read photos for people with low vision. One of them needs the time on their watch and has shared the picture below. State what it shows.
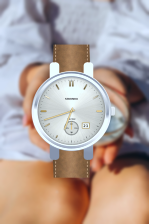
6:42
